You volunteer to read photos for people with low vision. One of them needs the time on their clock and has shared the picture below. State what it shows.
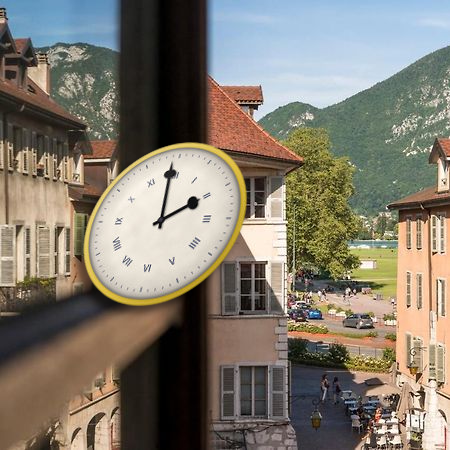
1:59
